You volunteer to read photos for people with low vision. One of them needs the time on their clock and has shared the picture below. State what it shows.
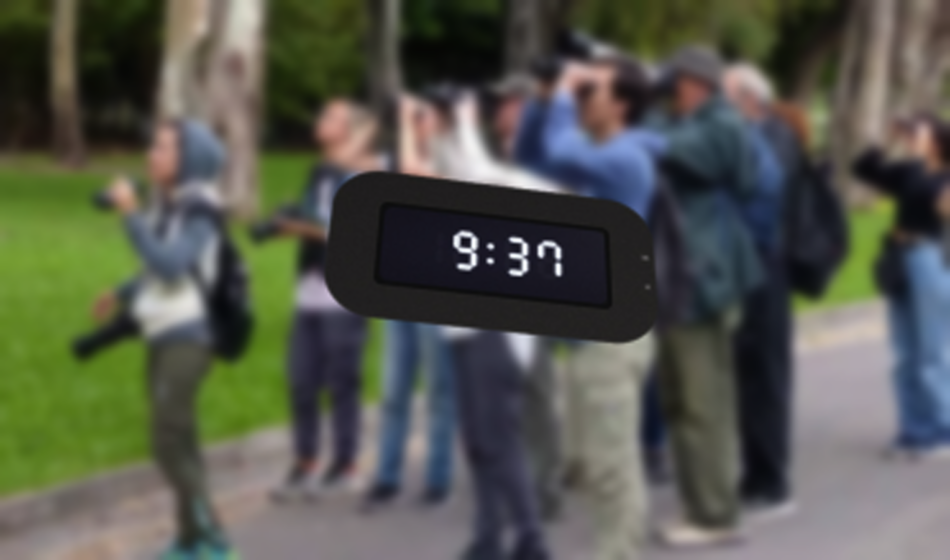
9:37
